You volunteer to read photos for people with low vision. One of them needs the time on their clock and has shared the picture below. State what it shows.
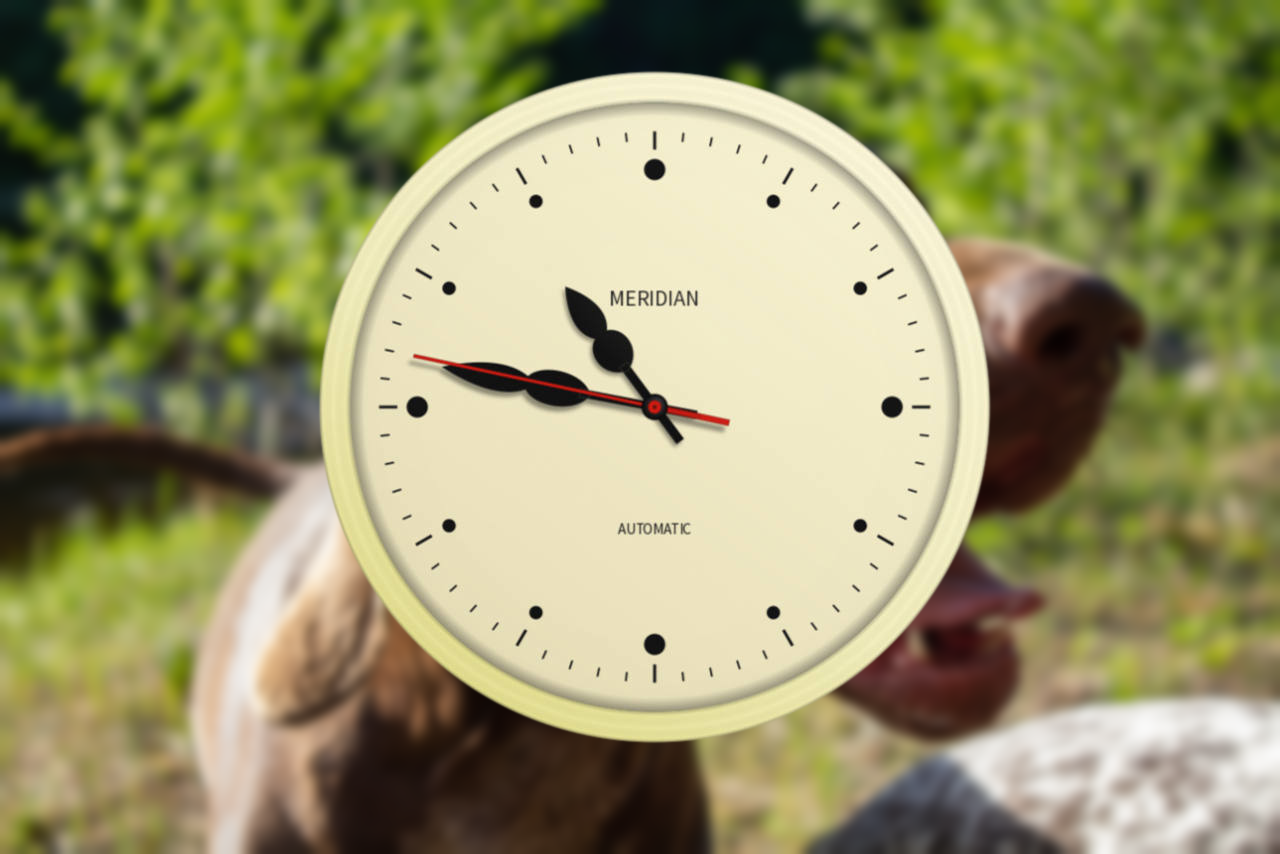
10:46:47
